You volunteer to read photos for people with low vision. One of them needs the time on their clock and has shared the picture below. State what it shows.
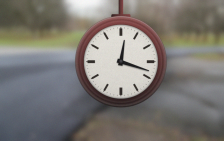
12:18
